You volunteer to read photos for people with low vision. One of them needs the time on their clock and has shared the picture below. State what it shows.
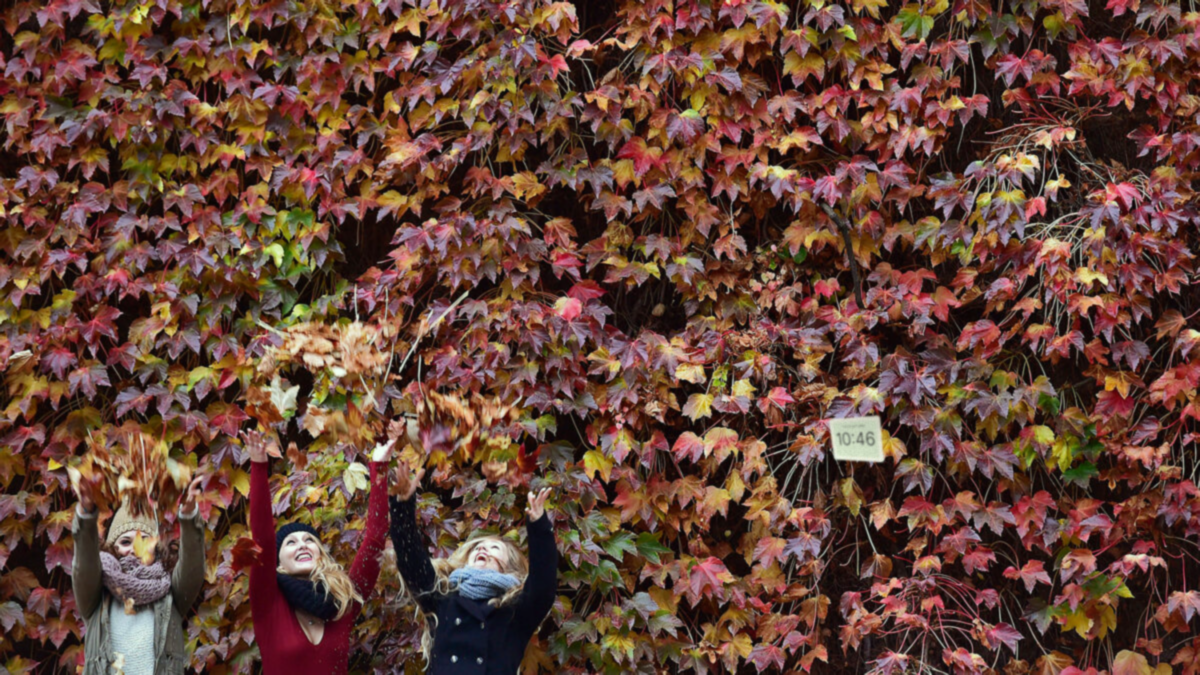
10:46
